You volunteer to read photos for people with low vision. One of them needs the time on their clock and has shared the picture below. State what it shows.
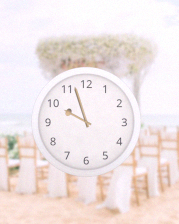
9:57
